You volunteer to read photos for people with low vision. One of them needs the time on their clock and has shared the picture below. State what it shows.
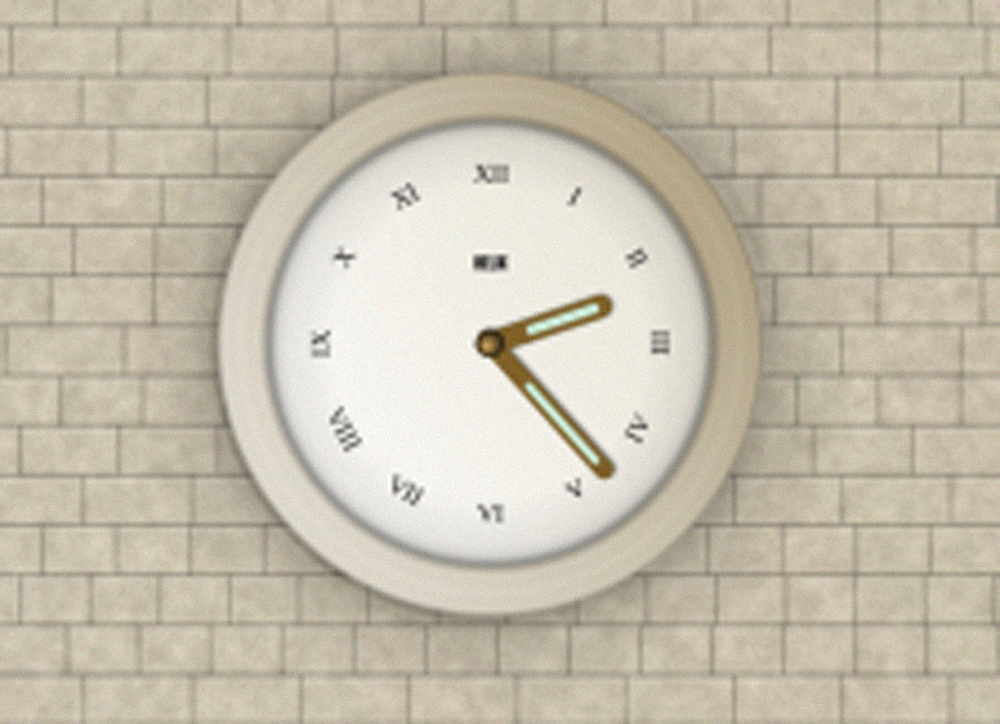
2:23
